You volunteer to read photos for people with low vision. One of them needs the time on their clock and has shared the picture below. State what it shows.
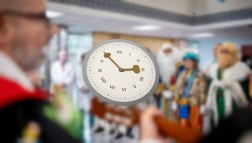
2:54
